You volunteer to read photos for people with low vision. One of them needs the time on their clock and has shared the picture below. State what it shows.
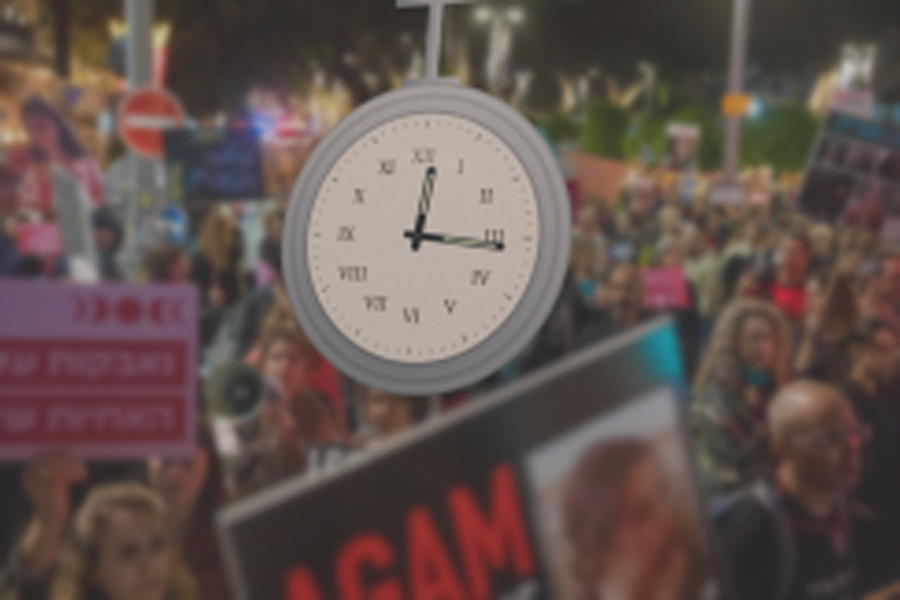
12:16
